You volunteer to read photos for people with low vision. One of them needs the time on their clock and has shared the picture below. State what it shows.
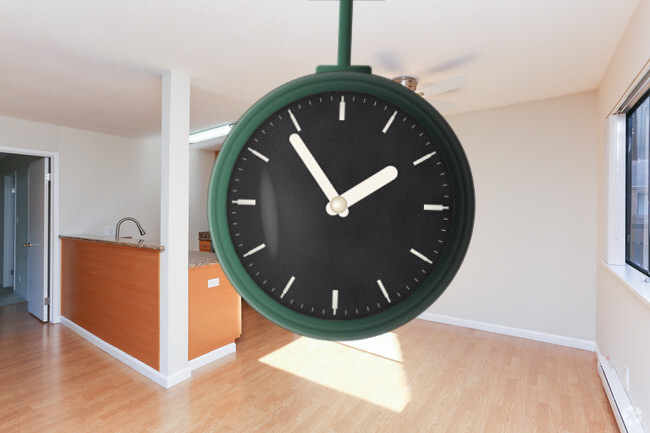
1:54
